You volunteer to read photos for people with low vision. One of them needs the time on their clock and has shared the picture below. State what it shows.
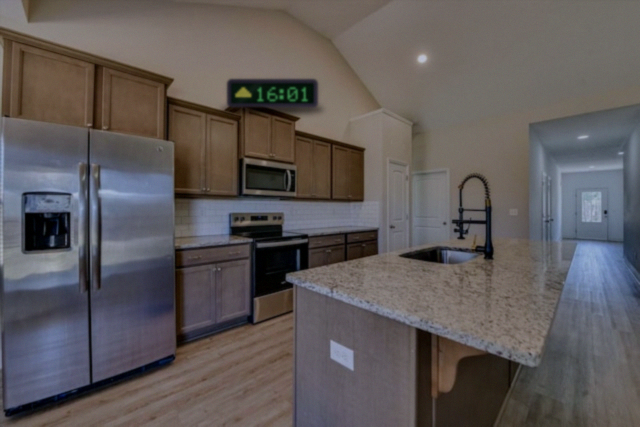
16:01
